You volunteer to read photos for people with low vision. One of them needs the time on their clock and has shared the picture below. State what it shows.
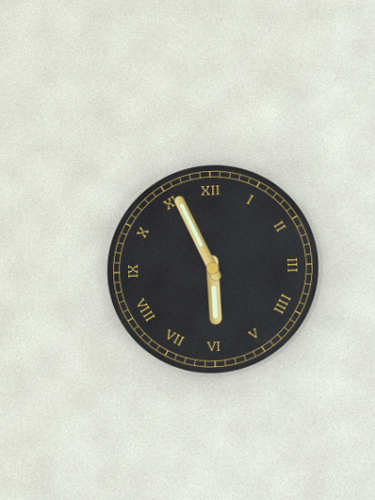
5:56
